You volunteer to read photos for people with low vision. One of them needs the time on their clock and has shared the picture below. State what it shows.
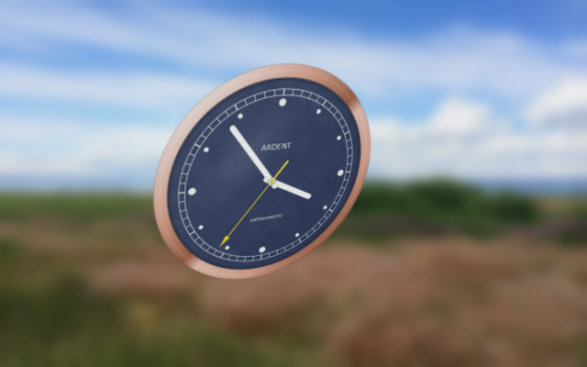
3:53:36
